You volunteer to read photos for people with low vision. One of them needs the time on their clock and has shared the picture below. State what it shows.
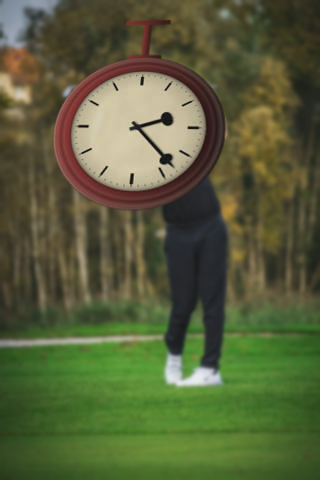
2:23
